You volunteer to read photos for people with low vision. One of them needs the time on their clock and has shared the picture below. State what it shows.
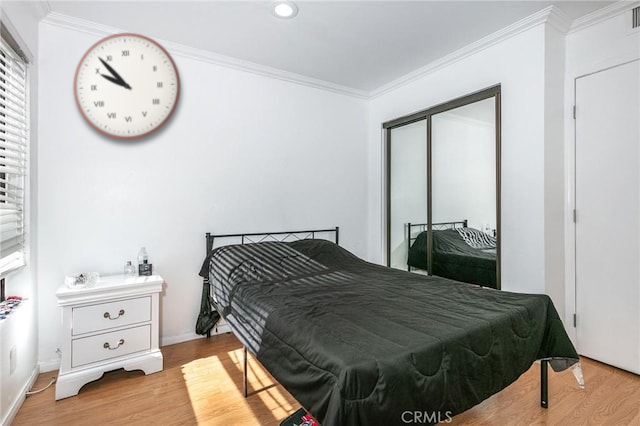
9:53
